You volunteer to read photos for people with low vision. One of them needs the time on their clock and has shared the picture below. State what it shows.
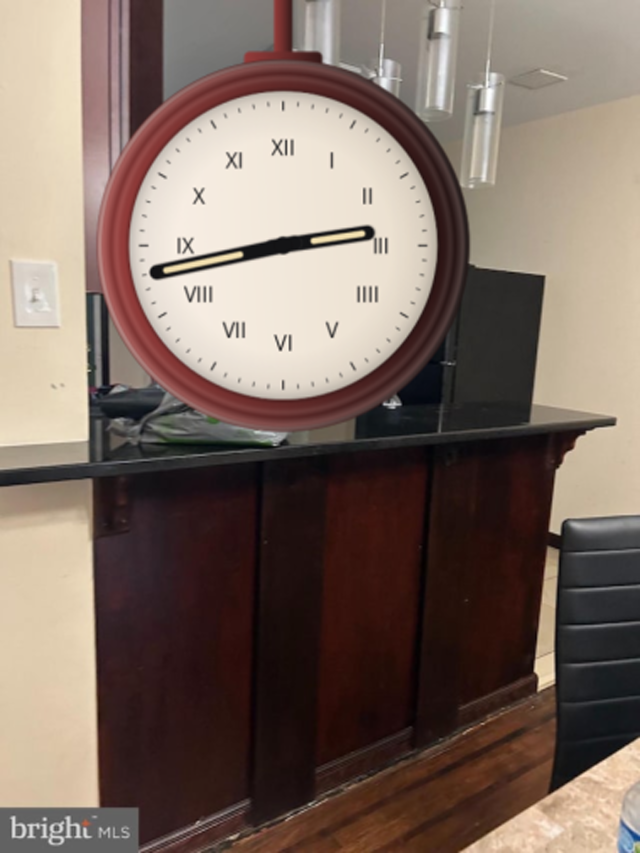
2:43
